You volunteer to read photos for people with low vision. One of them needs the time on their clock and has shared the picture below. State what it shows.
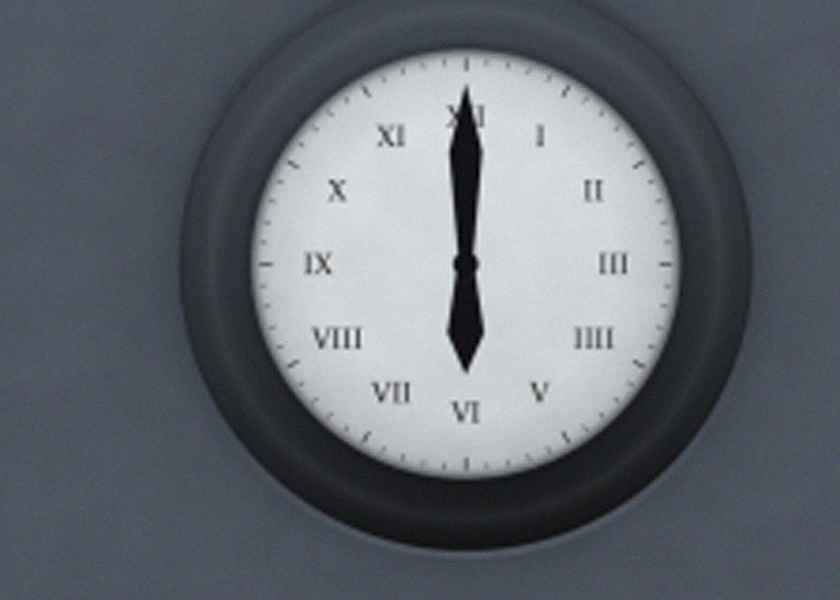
6:00
